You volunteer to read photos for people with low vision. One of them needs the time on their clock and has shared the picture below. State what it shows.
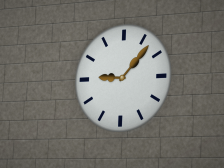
9:07
